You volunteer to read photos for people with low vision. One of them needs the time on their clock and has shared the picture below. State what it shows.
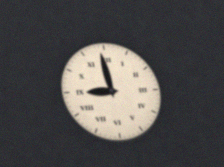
8:59
